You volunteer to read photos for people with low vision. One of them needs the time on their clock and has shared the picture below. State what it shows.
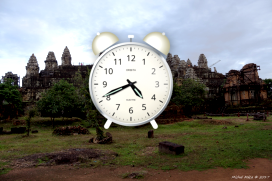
4:41
